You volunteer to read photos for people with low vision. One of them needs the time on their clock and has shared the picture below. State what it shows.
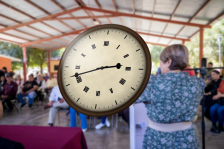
2:42
